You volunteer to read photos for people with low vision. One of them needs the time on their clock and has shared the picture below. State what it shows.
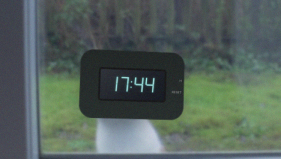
17:44
